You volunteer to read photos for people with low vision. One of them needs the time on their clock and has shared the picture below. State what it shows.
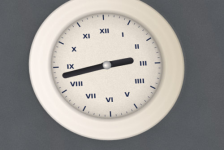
2:43
